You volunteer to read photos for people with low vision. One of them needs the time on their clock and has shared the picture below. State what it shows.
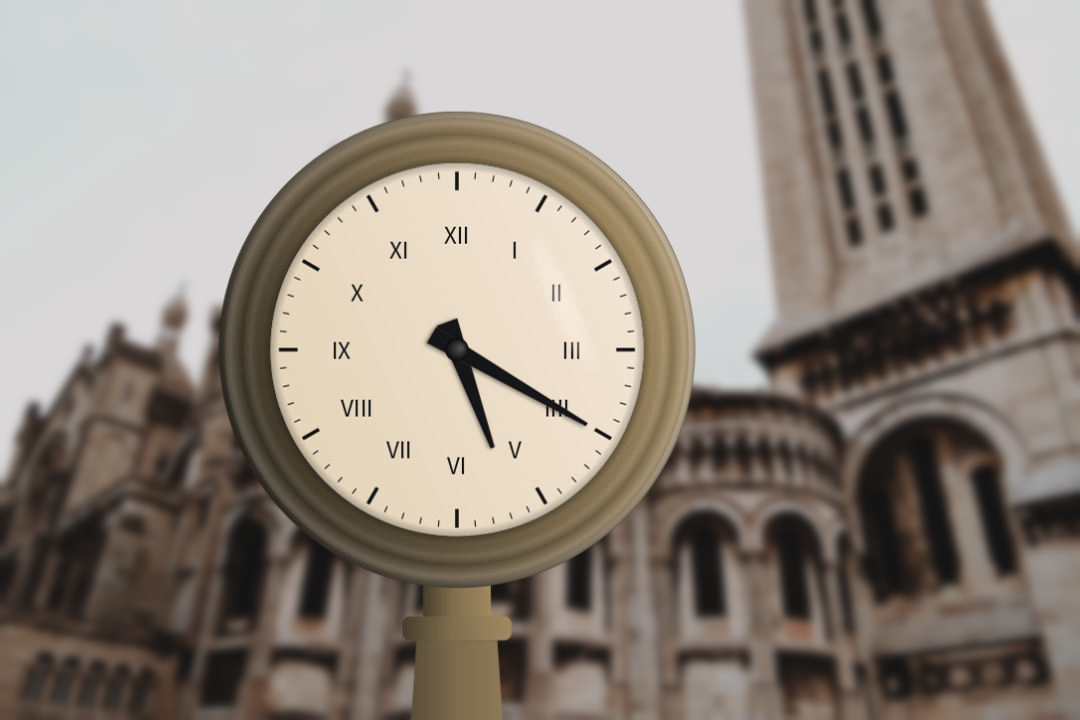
5:20
